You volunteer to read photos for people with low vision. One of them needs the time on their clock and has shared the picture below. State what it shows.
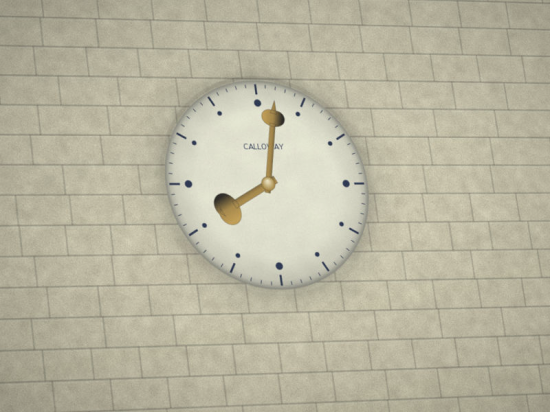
8:02
